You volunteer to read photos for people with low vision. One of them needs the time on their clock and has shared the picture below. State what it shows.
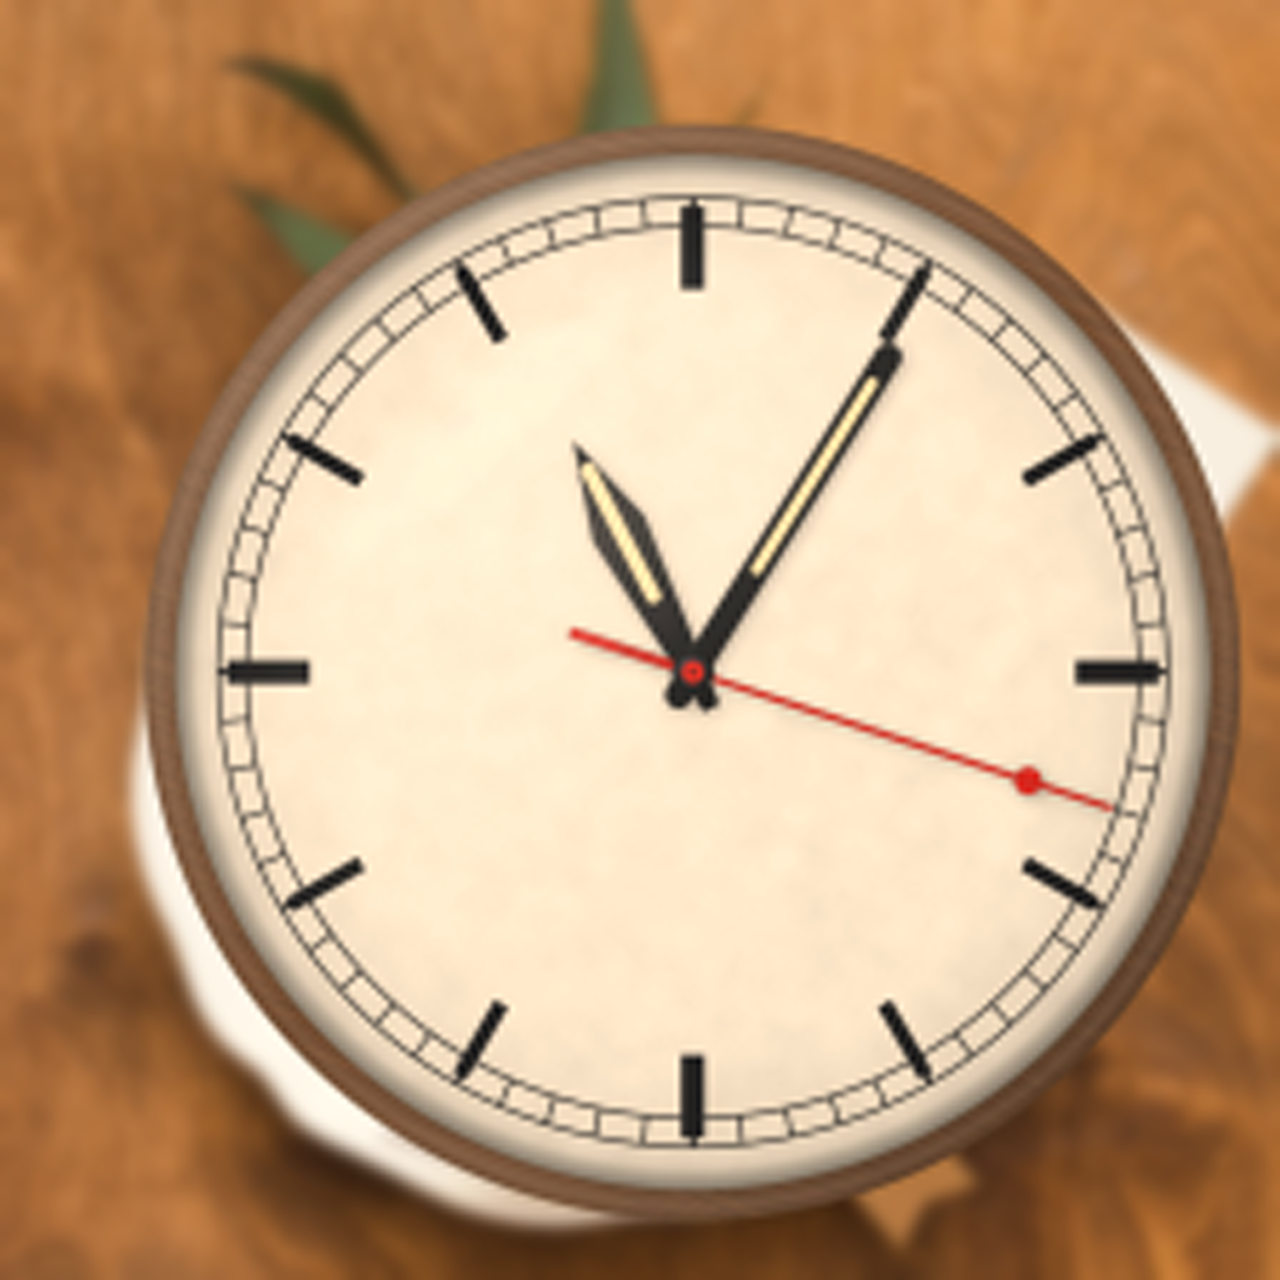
11:05:18
